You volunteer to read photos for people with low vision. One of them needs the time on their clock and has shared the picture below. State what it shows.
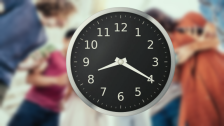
8:20
